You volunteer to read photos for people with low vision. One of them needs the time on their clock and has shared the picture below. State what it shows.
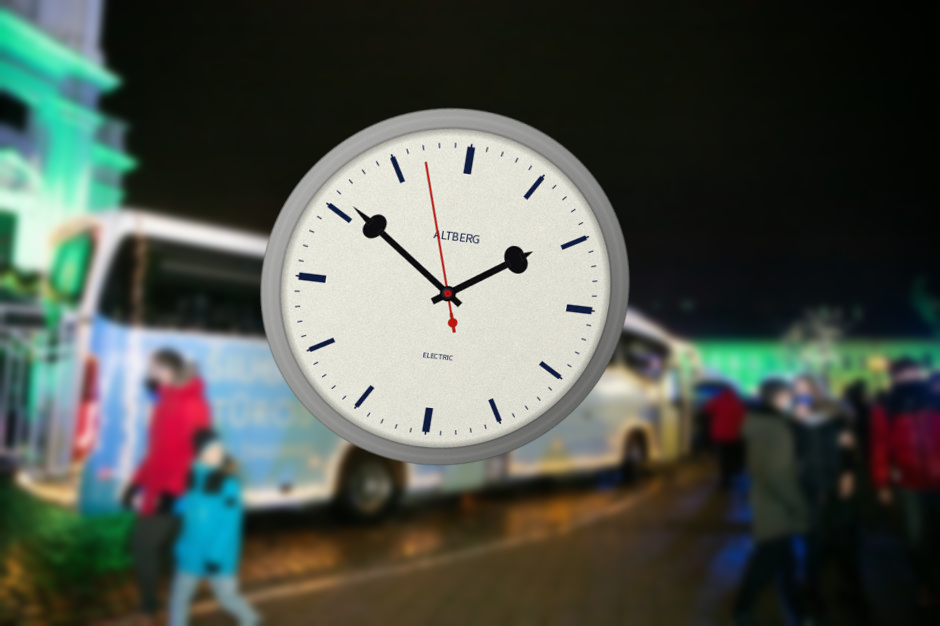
1:50:57
